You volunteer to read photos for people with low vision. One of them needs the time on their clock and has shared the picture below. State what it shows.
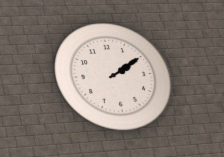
2:10
